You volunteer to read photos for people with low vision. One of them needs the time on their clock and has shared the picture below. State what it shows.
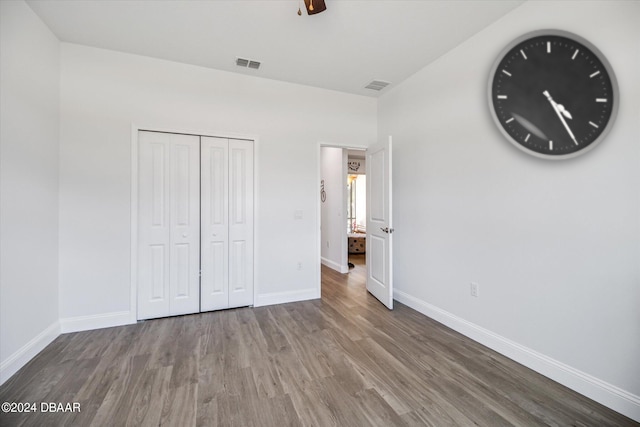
4:25
